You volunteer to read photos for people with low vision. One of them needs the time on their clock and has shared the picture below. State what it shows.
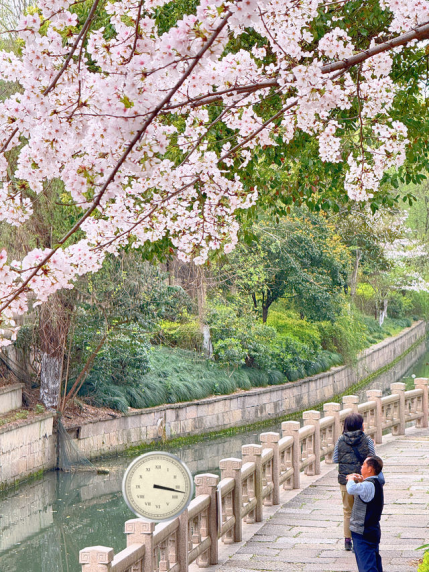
3:17
